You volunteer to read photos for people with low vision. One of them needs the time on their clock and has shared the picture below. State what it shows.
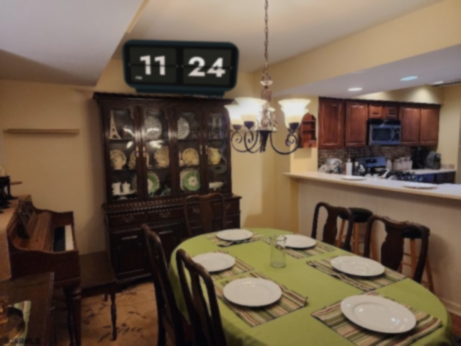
11:24
